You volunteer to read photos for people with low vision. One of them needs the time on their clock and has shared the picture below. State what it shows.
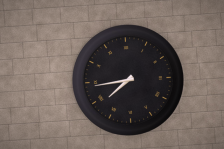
7:44
